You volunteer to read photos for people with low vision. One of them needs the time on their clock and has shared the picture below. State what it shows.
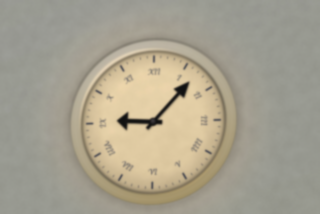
9:07
